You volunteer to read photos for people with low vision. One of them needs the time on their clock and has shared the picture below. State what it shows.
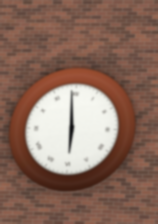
5:59
